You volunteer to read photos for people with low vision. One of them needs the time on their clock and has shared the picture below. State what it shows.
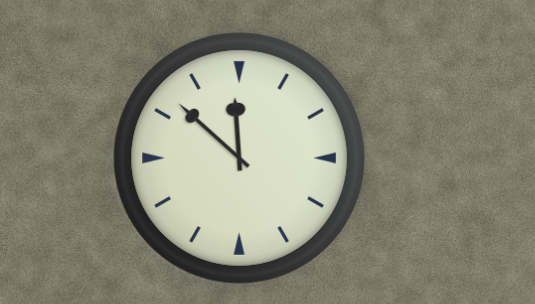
11:52
